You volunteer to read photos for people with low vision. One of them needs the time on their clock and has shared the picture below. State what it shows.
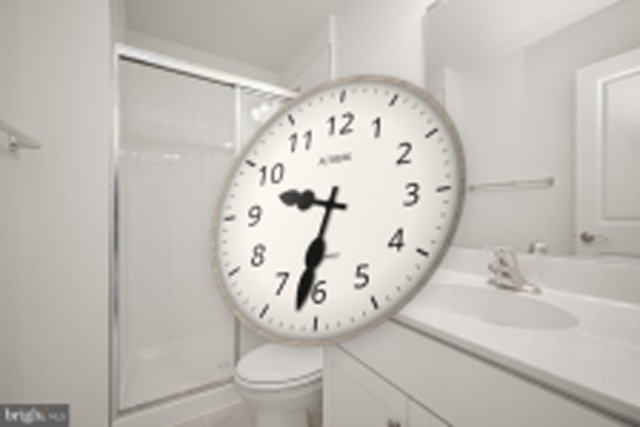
9:32
